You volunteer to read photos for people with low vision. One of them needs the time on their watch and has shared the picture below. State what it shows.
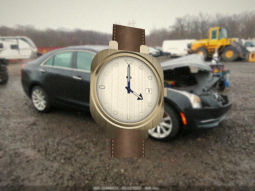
4:00
